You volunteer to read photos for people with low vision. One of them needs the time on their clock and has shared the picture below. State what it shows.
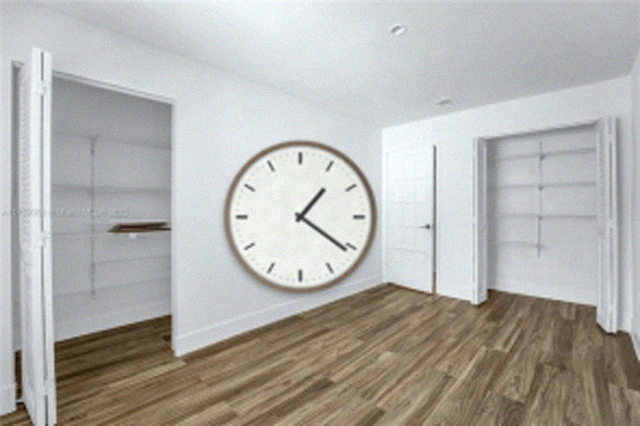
1:21
